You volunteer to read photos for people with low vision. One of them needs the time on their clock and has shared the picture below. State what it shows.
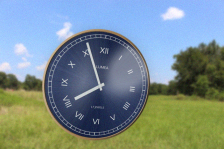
7:56
